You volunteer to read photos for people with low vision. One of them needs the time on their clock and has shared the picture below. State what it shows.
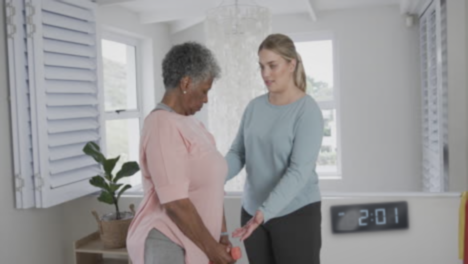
2:01
